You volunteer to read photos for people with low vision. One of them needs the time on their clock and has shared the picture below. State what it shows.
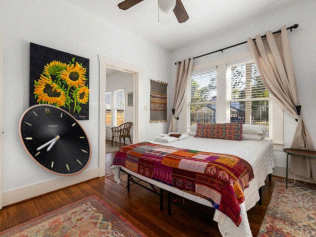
7:41
